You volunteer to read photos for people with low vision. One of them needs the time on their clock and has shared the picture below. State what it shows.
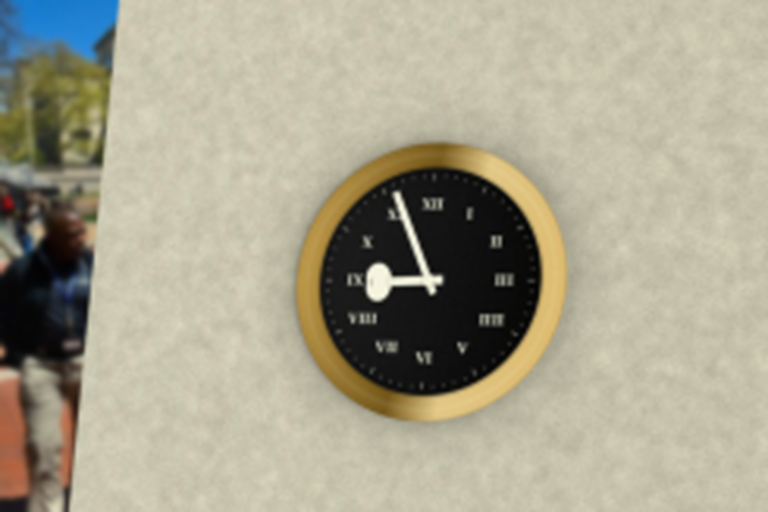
8:56
